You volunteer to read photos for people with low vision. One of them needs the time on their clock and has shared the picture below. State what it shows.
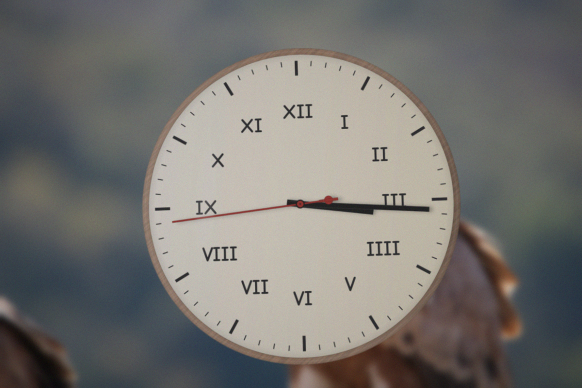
3:15:44
